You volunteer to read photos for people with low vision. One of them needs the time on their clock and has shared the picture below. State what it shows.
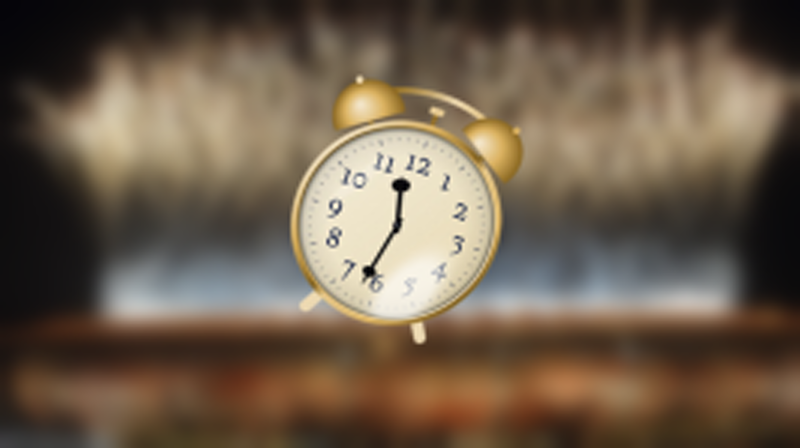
11:32
